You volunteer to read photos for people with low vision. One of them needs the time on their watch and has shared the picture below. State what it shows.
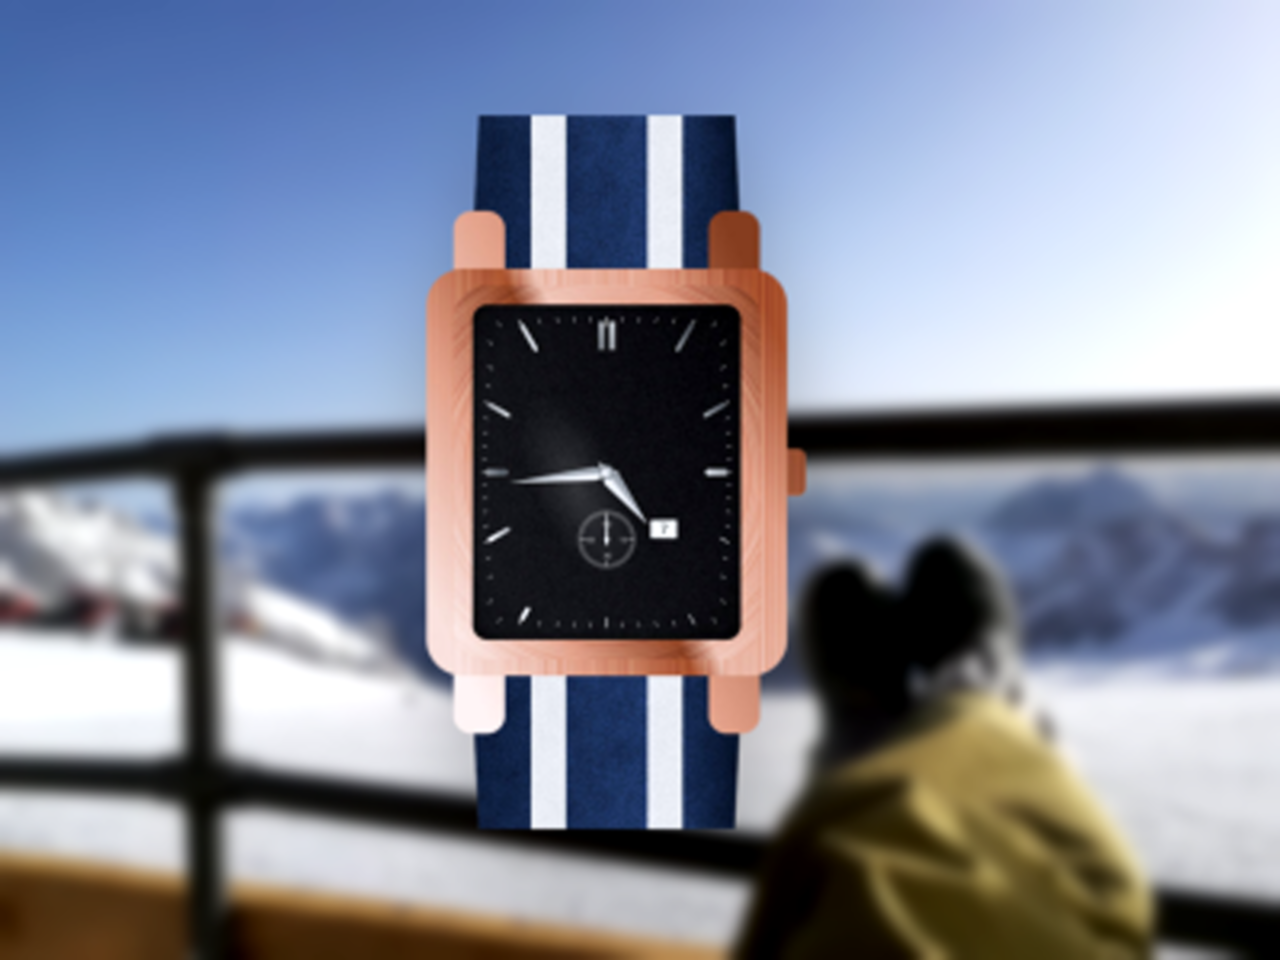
4:44
